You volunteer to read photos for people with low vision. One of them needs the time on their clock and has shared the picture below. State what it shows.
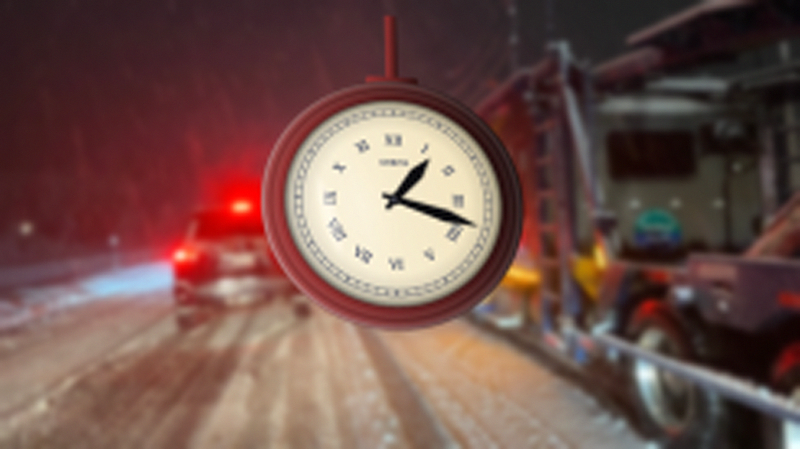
1:18
